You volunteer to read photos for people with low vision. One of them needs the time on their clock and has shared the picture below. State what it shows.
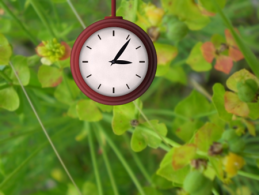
3:06
